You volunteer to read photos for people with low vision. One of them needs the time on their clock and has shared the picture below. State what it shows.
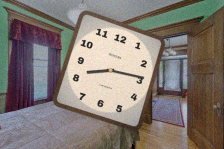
8:14
